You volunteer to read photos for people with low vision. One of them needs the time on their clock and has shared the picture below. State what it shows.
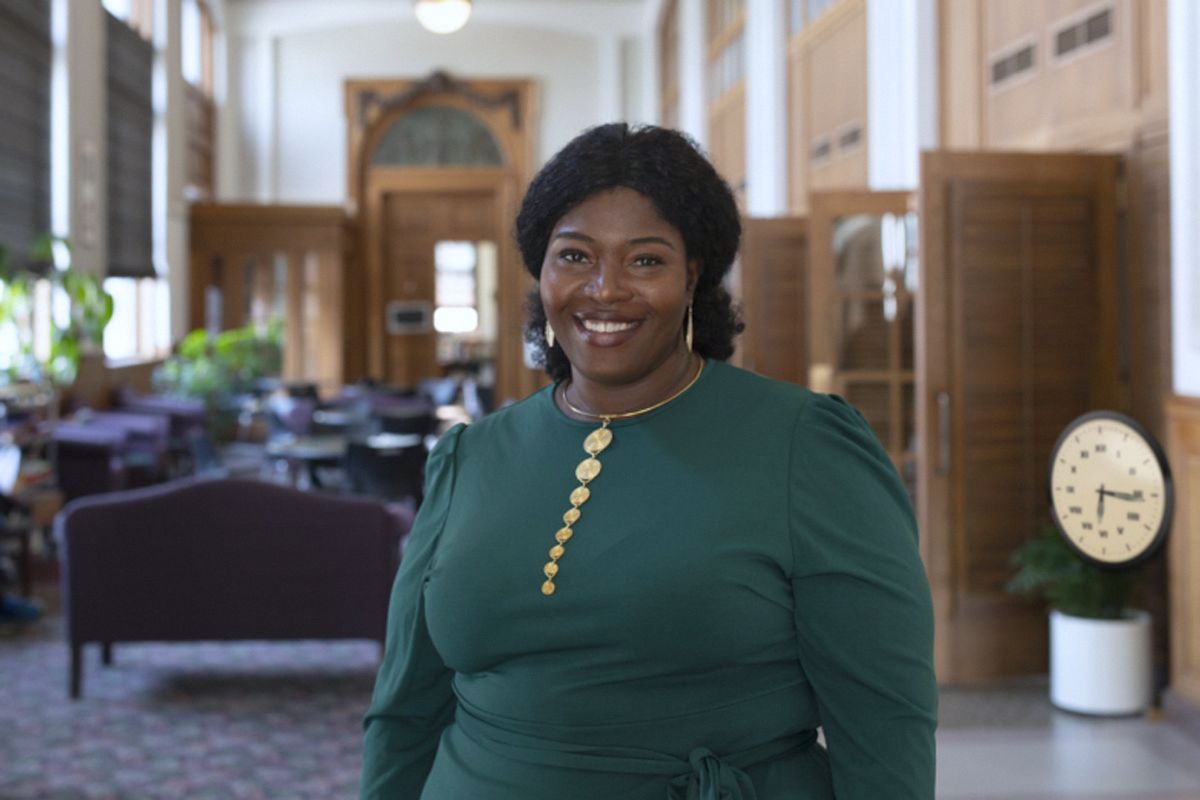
6:16
